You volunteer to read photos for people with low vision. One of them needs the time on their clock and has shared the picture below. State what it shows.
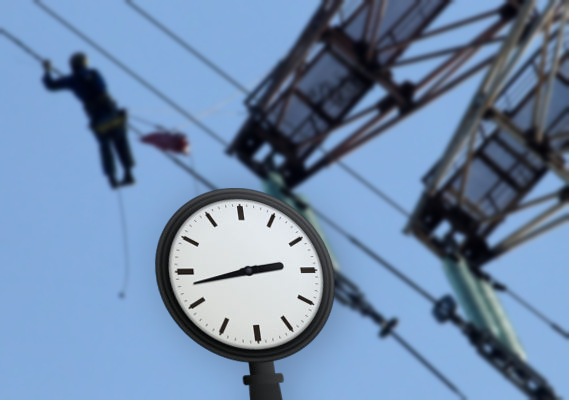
2:43
